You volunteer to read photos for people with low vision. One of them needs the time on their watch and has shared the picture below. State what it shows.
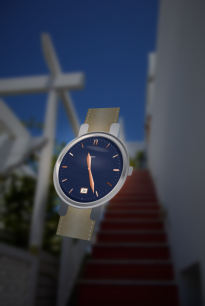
11:26
